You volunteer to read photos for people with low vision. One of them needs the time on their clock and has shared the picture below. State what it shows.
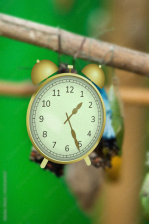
1:26
